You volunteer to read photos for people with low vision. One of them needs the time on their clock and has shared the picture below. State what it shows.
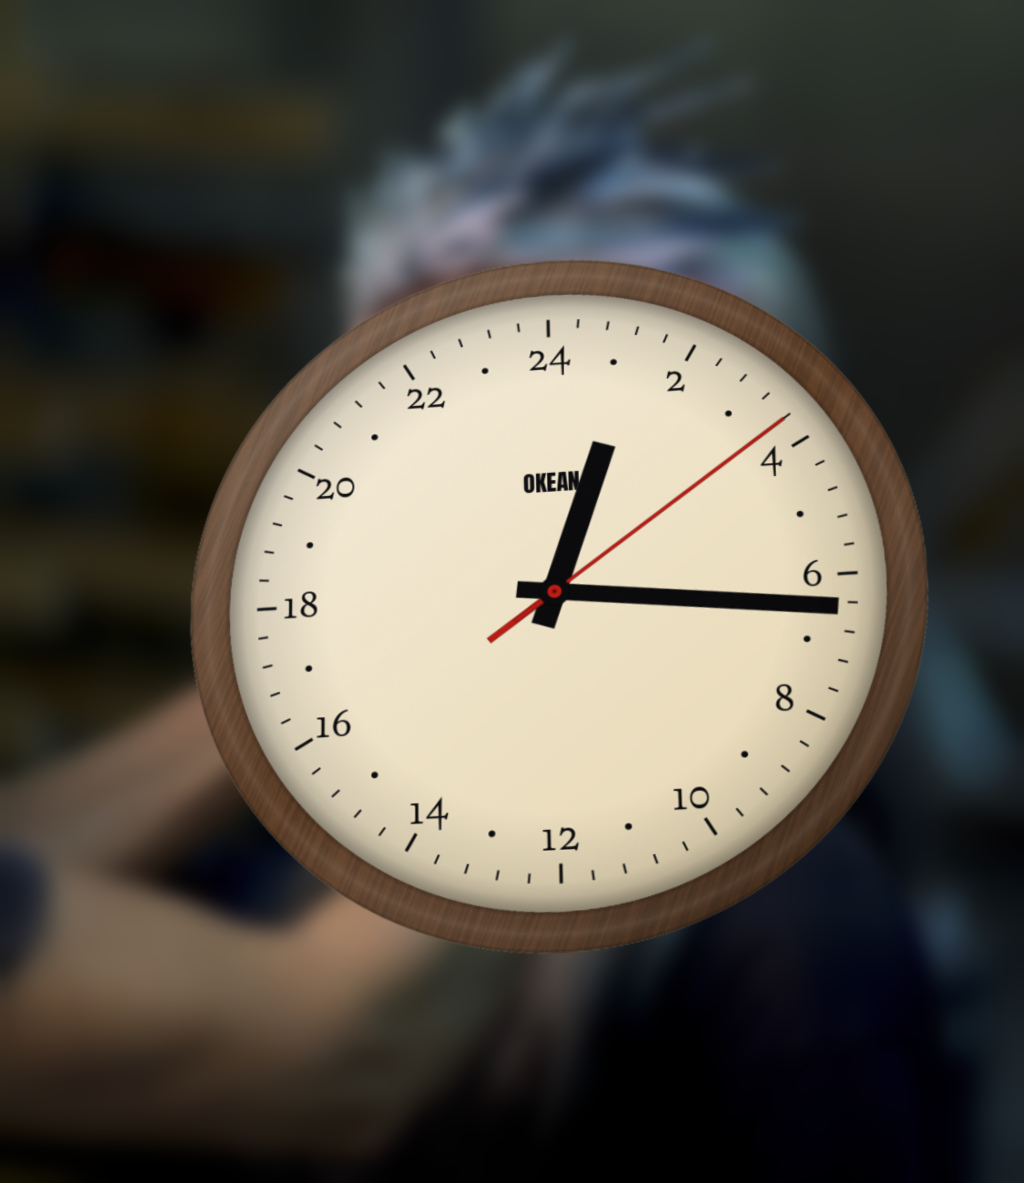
1:16:09
